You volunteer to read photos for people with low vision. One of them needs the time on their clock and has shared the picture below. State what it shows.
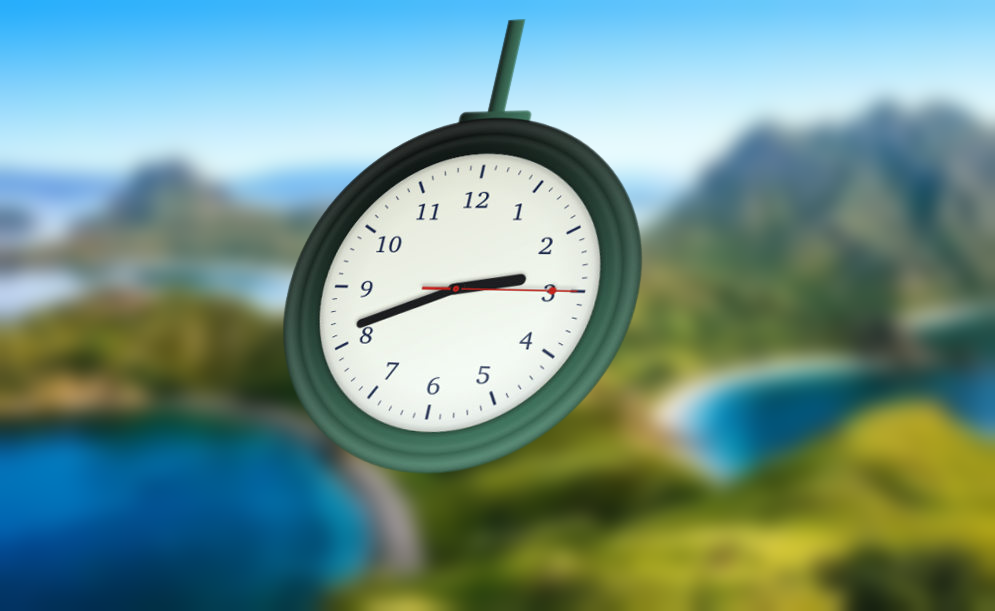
2:41:15
